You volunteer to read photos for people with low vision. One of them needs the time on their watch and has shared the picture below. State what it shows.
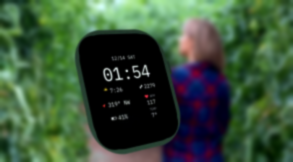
1:54
